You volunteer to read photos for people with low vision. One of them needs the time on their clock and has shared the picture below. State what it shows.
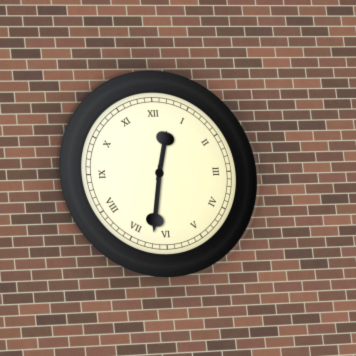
12:32
